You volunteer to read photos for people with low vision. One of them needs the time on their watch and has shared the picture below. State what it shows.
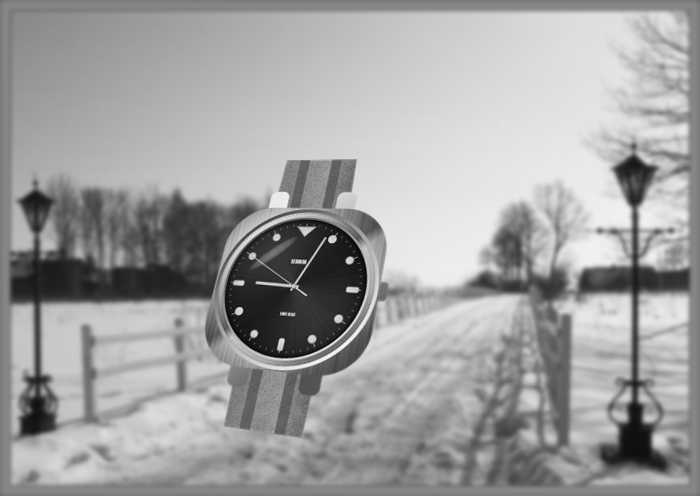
9:03:50
